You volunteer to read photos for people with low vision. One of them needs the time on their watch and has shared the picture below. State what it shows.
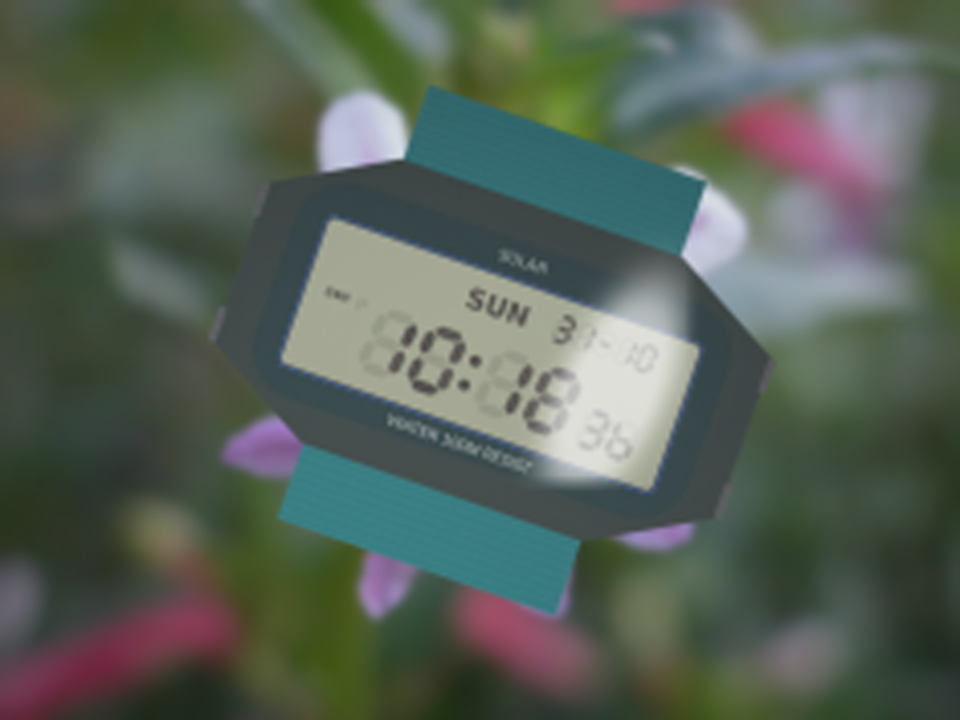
10:18:36
